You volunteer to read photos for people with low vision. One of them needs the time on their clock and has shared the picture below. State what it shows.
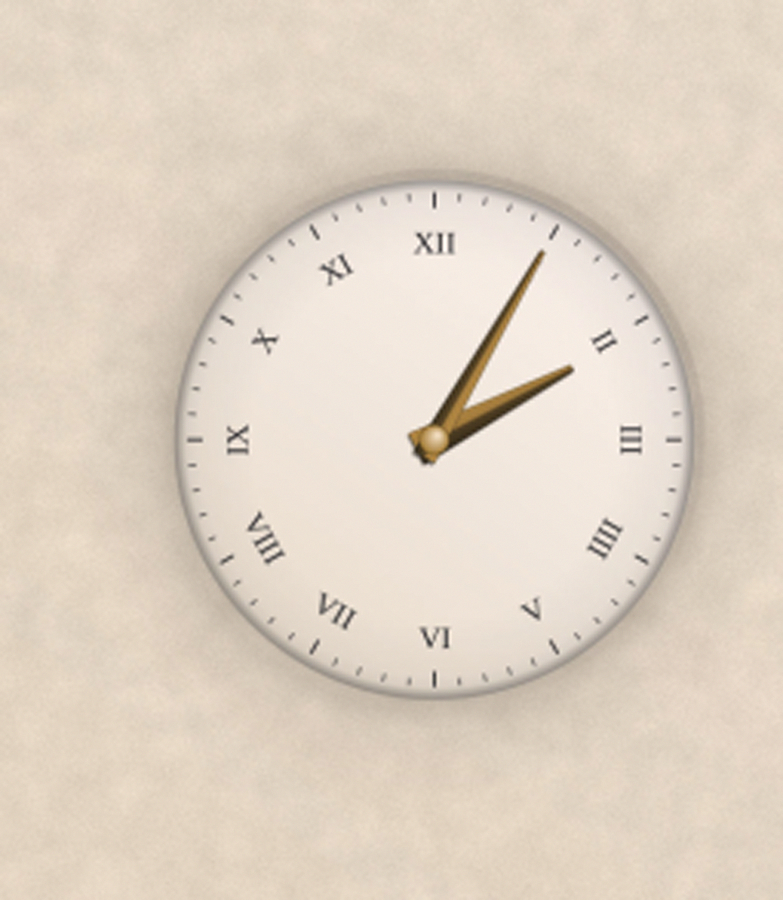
2:05
